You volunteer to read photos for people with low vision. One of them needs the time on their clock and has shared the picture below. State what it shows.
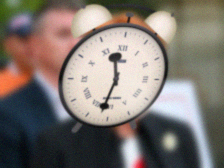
11:32
